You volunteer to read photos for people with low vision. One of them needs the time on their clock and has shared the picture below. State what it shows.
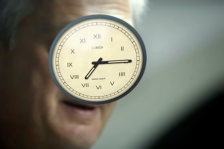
7:15
